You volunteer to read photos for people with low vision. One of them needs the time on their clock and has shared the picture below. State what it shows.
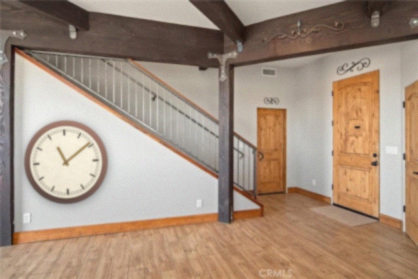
11:09
